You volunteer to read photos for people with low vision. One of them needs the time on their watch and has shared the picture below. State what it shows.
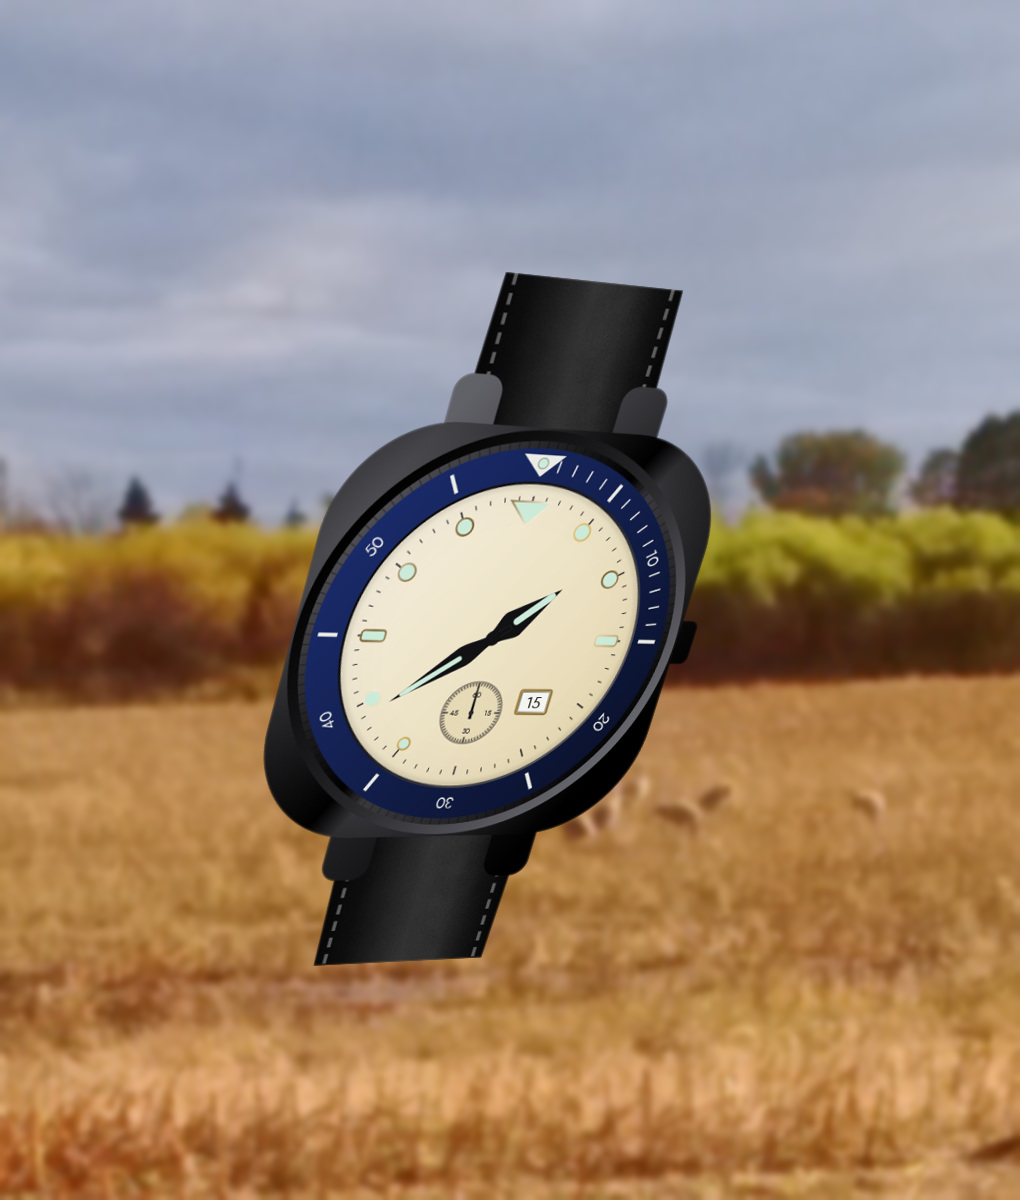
1:39
